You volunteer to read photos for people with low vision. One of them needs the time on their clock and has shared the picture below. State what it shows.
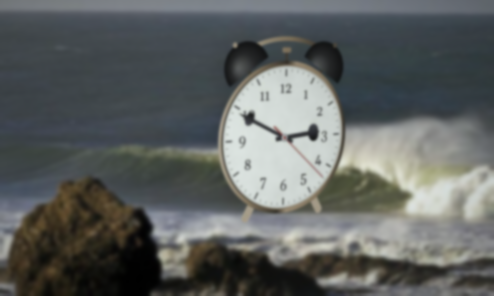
2:49:22
